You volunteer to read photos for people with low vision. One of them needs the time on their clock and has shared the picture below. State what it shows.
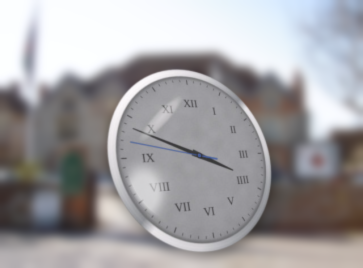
3:48:47
